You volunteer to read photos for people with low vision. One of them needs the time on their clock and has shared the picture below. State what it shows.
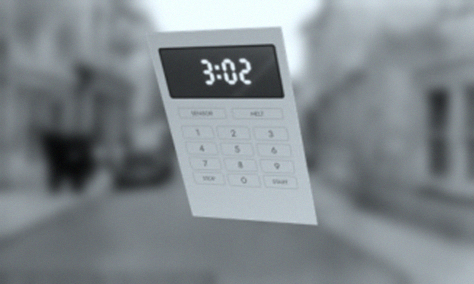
3:02
